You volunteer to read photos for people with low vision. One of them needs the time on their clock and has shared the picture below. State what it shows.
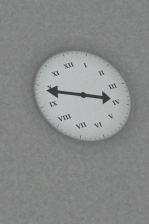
3:49
